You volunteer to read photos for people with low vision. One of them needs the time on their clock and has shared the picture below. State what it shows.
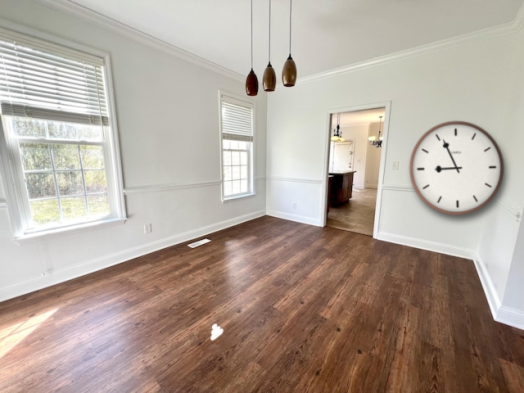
8:56
